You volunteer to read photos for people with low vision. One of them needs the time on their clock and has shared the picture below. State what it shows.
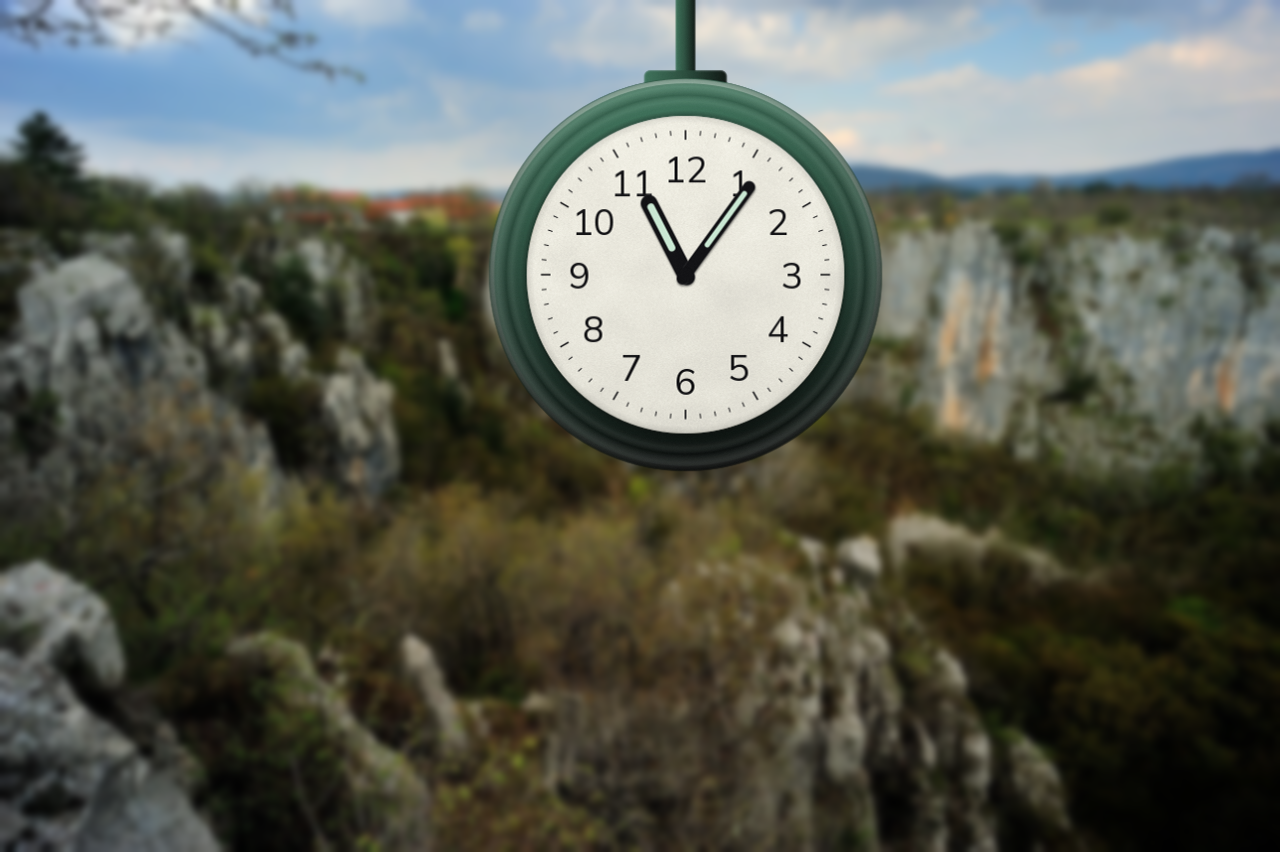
11:06
